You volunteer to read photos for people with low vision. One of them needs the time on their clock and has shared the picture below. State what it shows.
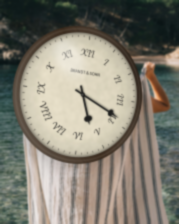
5:19
